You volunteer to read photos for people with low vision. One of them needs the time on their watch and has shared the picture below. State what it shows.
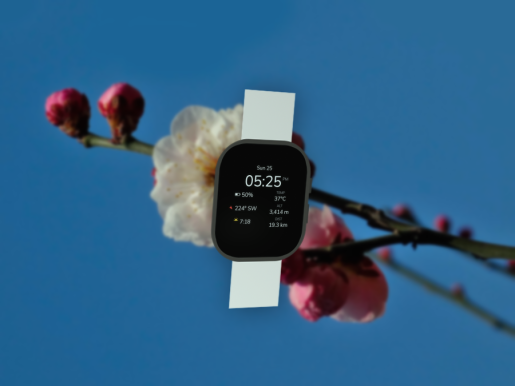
5:25
